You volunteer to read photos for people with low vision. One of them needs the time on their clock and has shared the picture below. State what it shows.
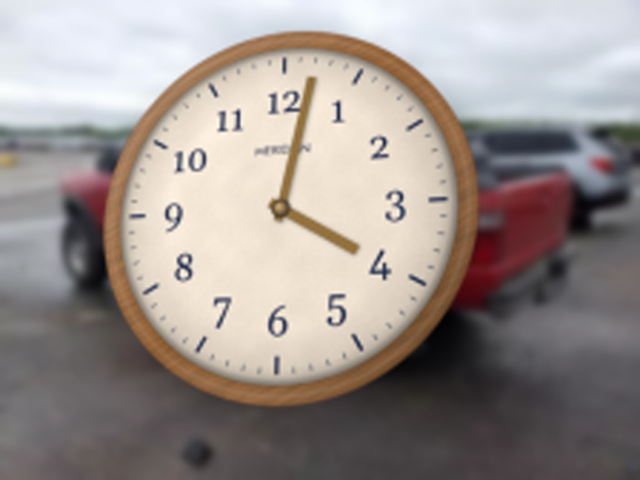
4:02
